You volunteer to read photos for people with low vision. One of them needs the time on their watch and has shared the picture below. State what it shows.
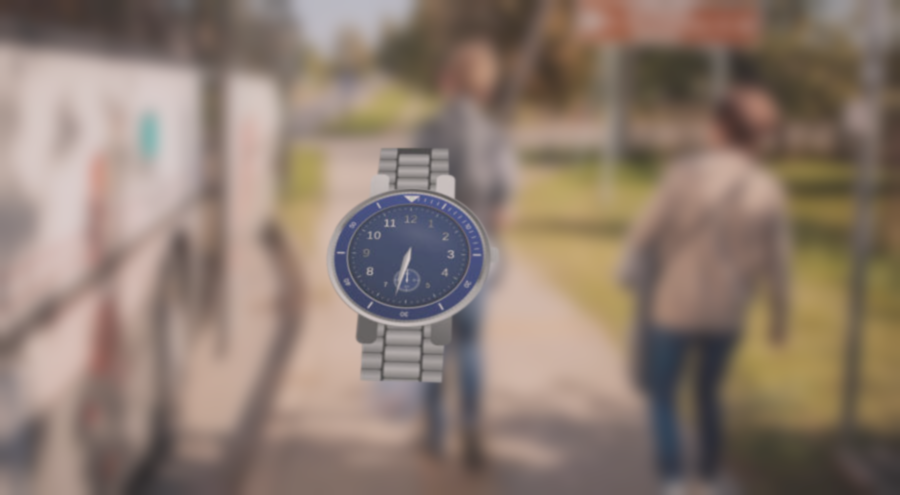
6:32
